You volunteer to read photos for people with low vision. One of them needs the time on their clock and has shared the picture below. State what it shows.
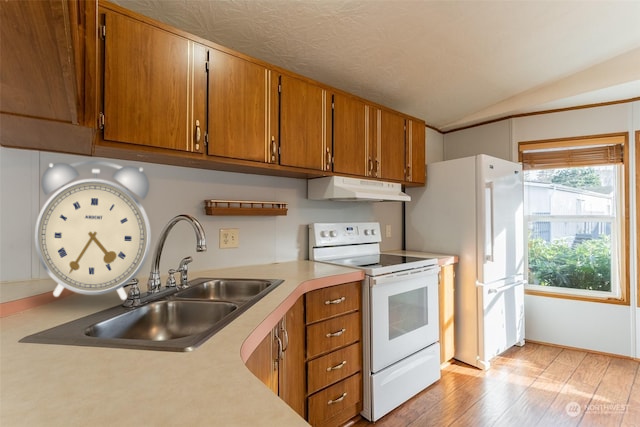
4:35
